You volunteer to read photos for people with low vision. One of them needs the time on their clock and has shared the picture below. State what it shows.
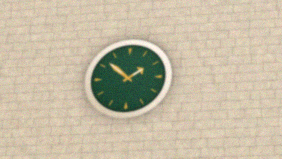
1:52
